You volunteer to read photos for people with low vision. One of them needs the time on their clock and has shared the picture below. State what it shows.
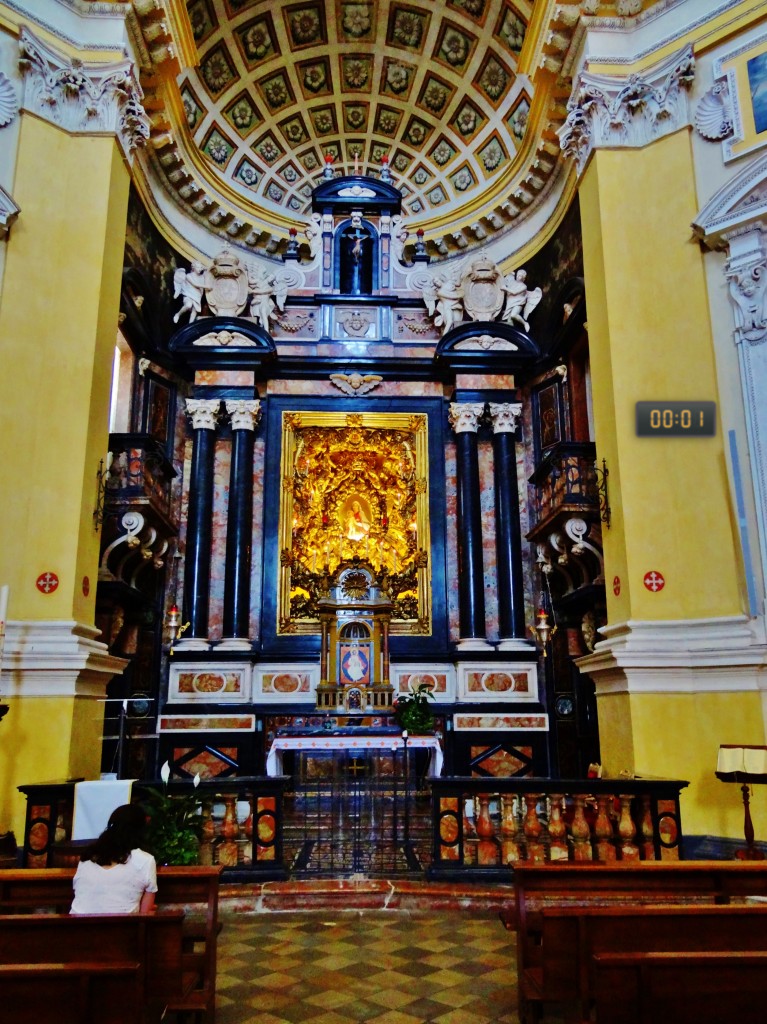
0:01
